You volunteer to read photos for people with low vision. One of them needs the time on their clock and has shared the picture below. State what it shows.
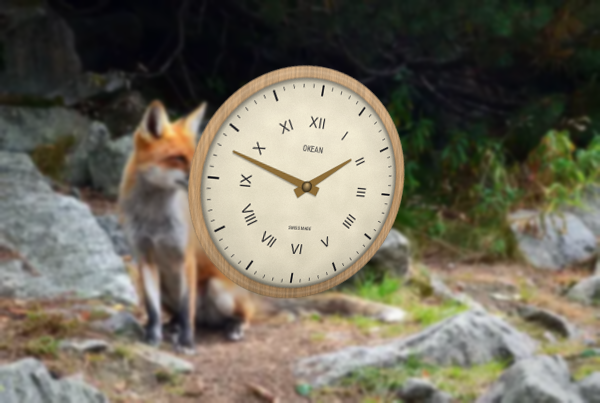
1:48
